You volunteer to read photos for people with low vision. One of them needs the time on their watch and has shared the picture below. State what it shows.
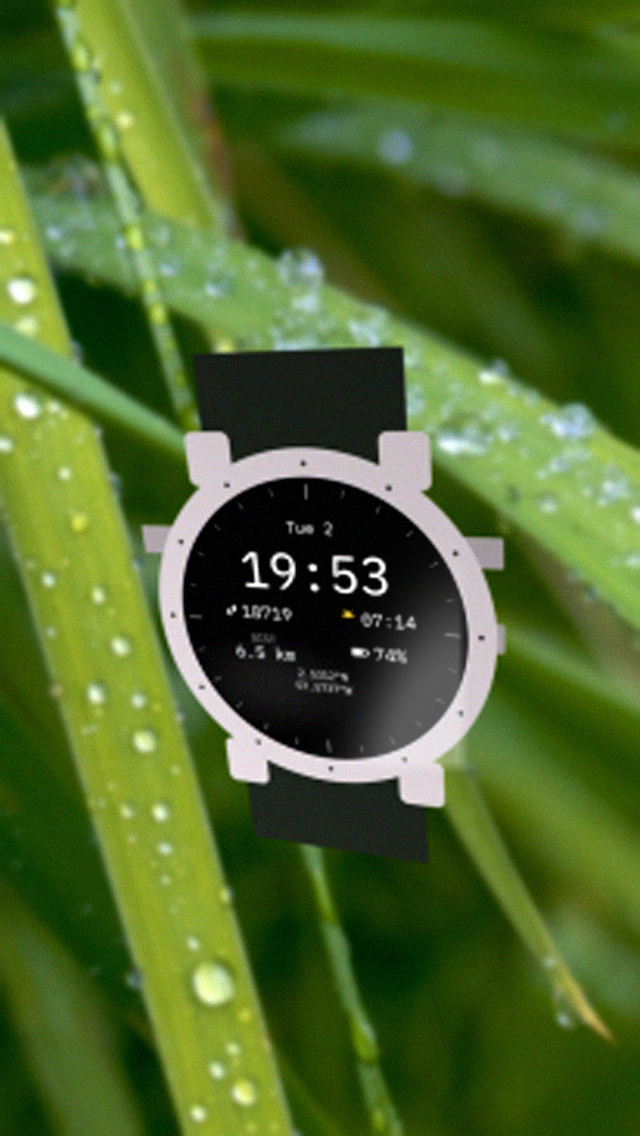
19:53
